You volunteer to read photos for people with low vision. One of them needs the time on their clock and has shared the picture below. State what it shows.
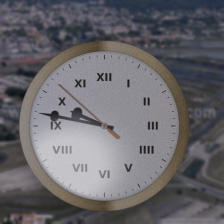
9:46:52
